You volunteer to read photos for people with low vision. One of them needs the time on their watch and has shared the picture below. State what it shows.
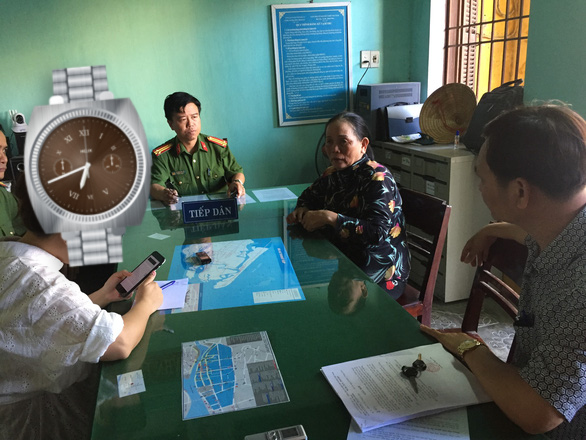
6:42
